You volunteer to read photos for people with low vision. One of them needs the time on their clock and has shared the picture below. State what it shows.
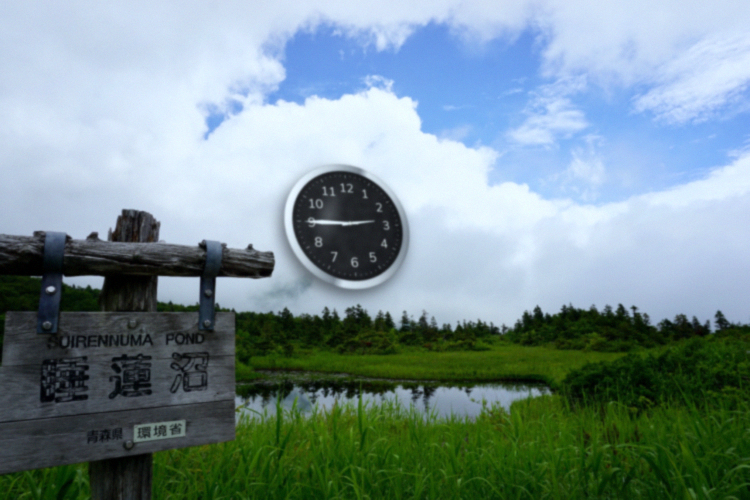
2:45
